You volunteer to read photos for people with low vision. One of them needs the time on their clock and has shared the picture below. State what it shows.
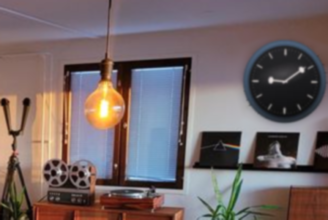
9:09
